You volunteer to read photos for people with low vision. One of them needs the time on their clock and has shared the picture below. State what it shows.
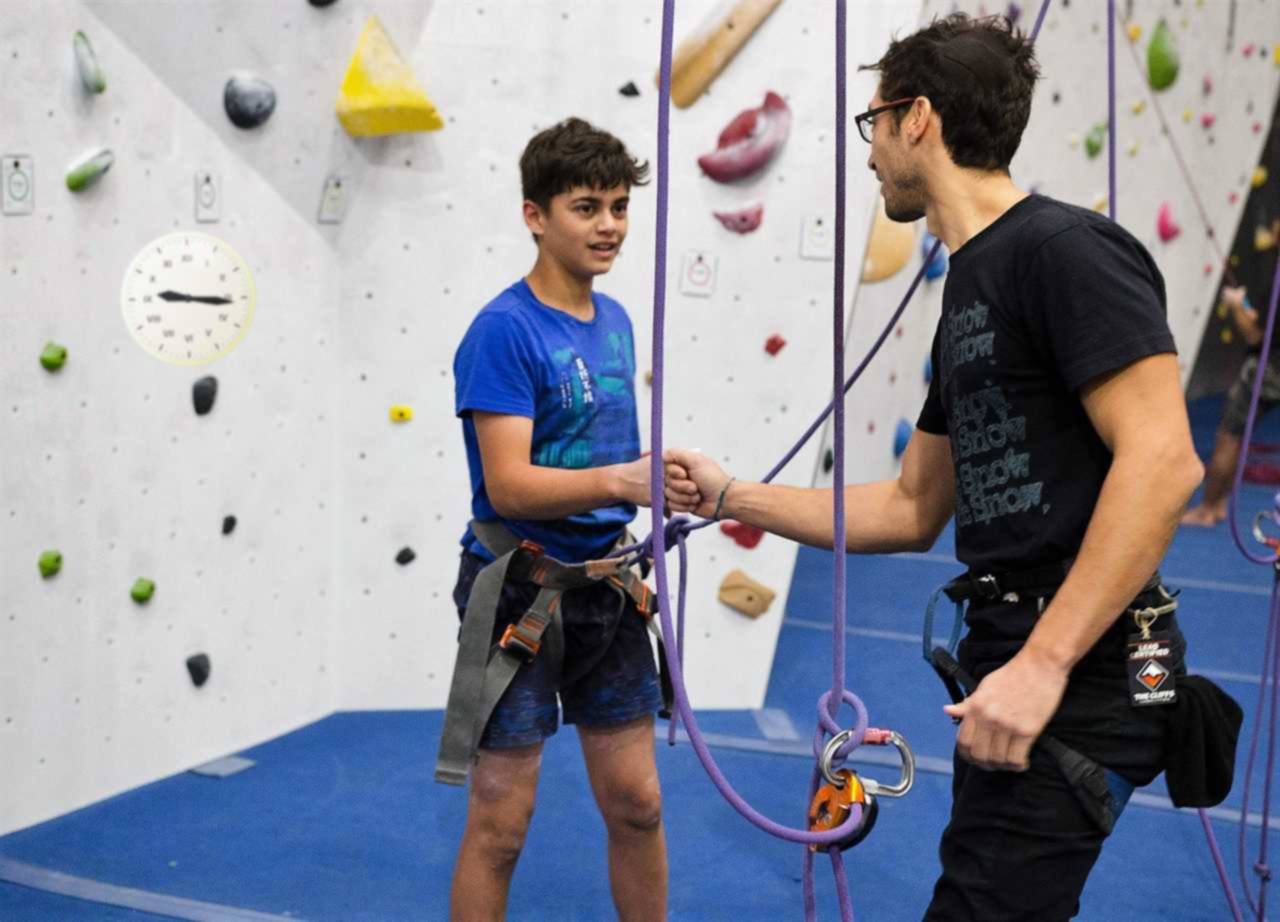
9:16
